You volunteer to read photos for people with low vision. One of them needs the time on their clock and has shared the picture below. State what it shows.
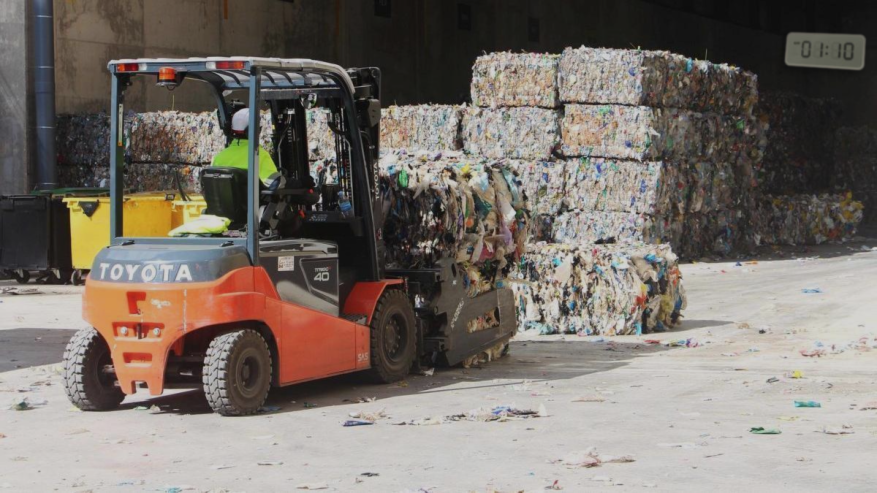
1:10
